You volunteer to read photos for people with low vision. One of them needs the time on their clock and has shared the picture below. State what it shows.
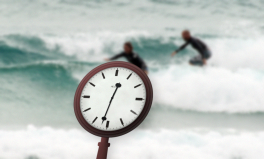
12:32
